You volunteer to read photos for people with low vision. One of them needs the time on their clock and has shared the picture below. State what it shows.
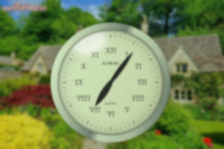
7:06
